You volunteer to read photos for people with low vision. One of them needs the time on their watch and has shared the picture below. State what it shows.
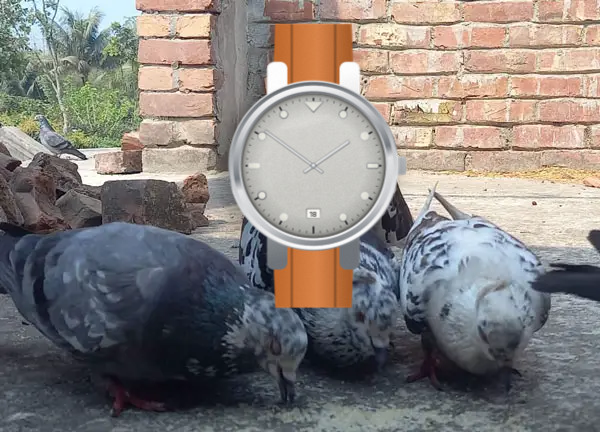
1:51
